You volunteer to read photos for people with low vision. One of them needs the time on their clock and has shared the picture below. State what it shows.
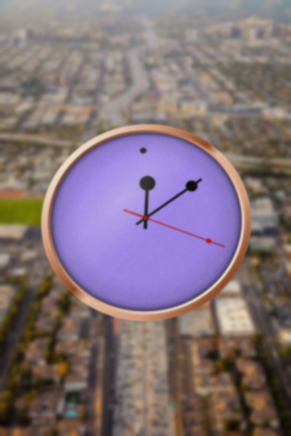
12:09:19
